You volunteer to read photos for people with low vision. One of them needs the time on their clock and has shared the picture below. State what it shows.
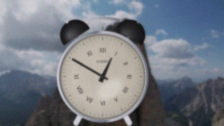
12:50
